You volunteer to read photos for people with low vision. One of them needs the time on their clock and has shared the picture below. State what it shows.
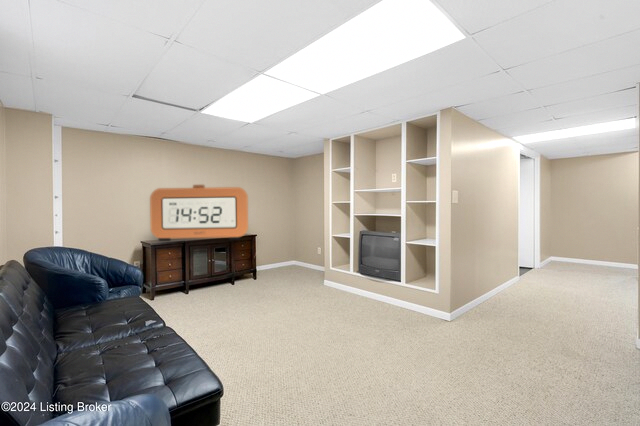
14:52
